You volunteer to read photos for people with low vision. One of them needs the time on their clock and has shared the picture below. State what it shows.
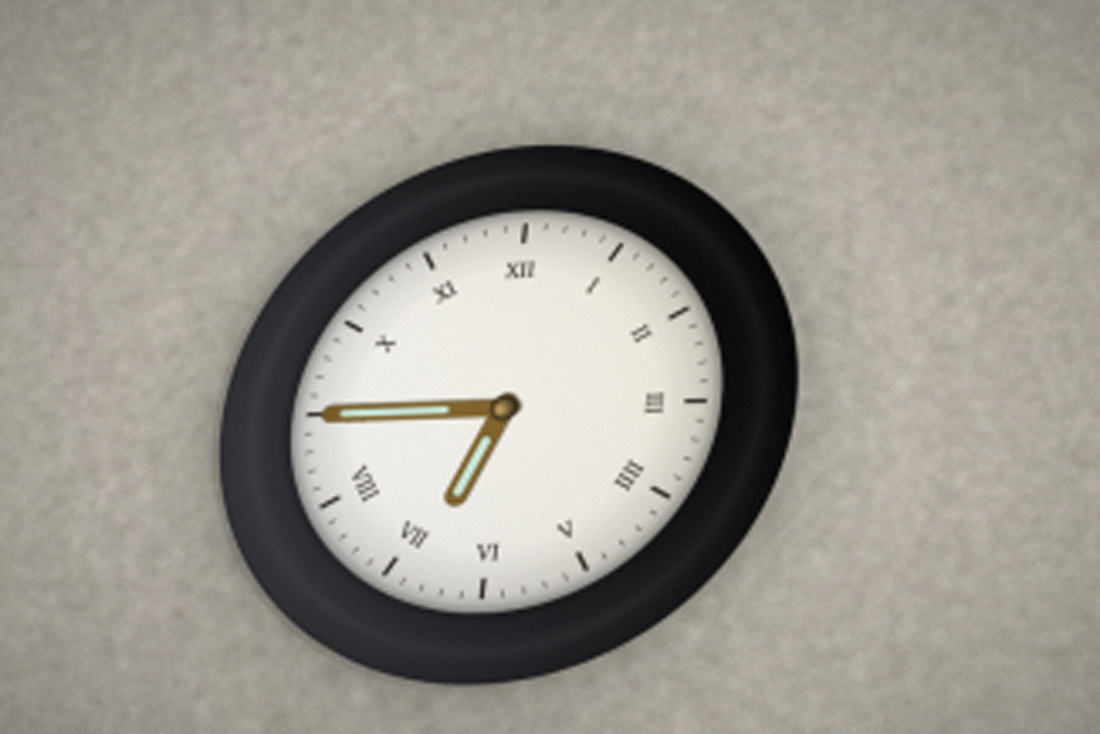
6:45
